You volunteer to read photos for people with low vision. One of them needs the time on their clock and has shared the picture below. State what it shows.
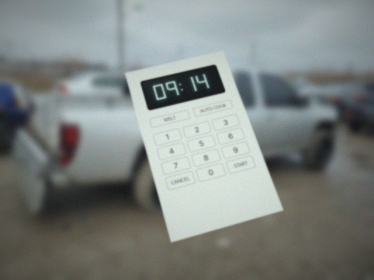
9:14
